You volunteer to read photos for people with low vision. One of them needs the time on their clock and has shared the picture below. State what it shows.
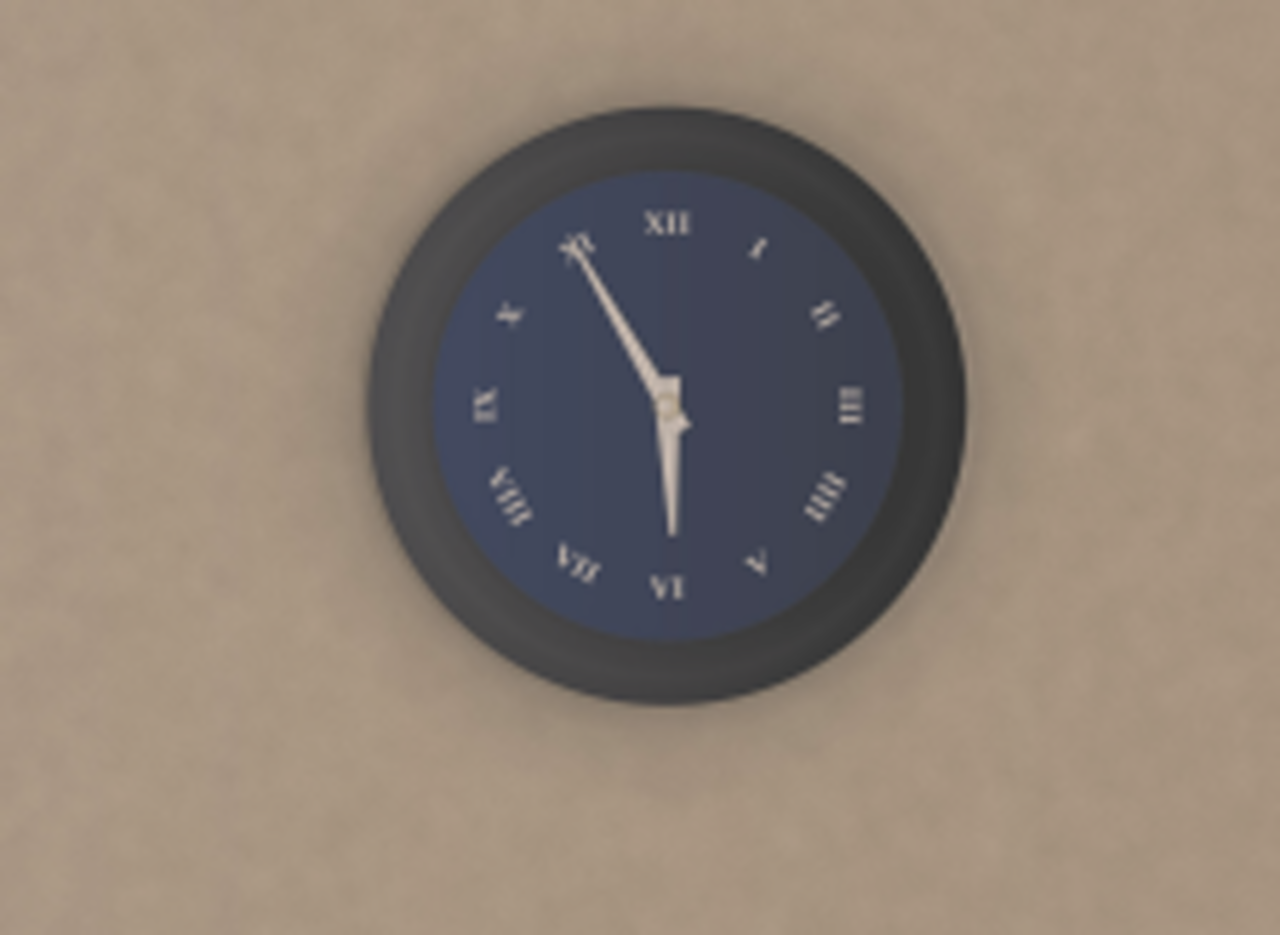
5:55
